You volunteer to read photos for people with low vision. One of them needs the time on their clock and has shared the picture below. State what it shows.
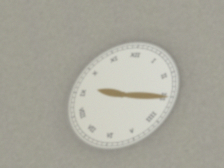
9:15
